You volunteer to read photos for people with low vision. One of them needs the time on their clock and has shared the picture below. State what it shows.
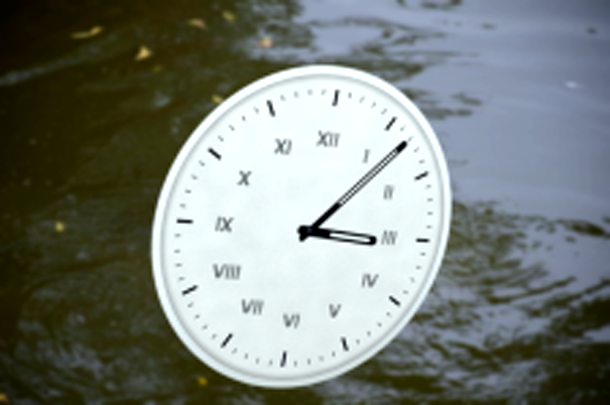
3:07
